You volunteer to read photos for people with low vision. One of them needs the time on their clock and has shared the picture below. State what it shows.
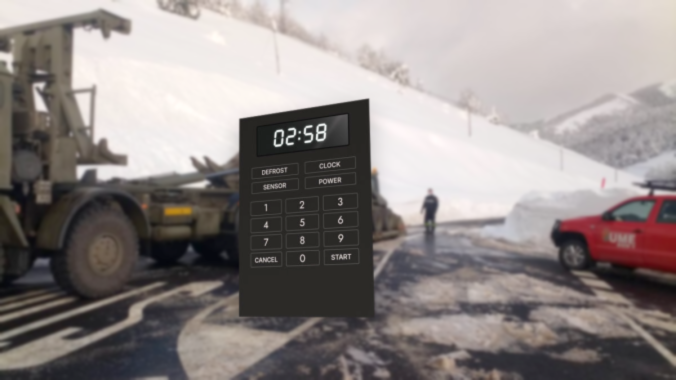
2:58
